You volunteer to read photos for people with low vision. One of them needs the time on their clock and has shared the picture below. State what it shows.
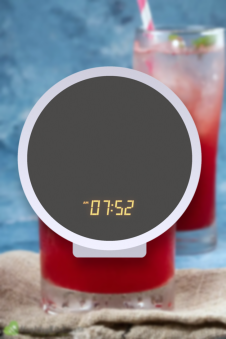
7:52
